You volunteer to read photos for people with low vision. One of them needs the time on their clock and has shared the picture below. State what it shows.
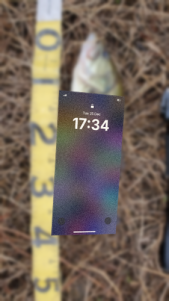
17:34
